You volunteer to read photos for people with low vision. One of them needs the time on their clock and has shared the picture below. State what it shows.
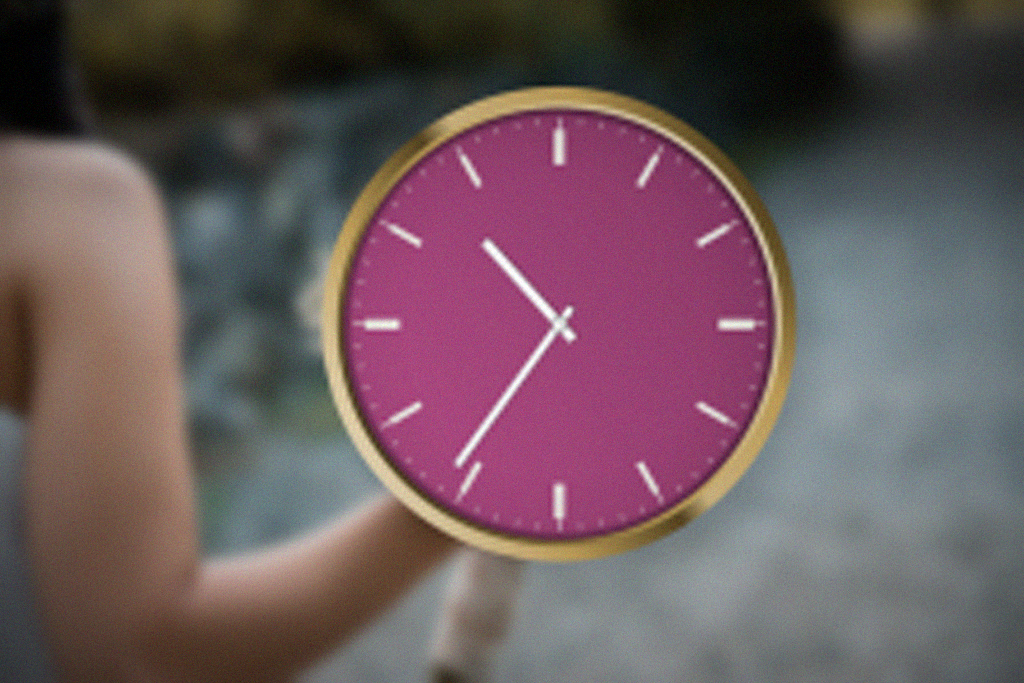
10:36
